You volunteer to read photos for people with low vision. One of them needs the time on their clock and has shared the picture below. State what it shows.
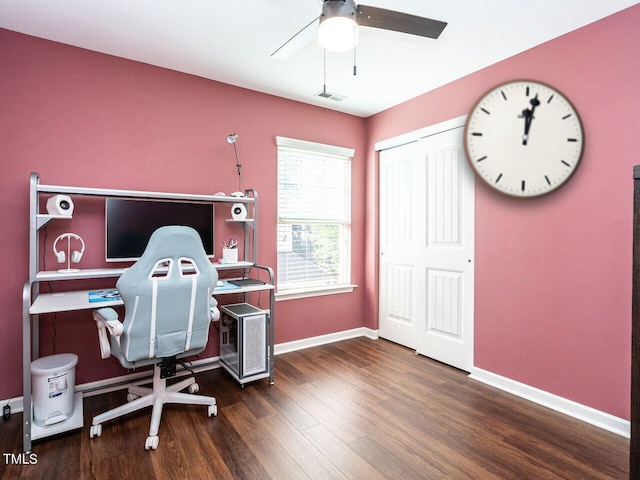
12:02
